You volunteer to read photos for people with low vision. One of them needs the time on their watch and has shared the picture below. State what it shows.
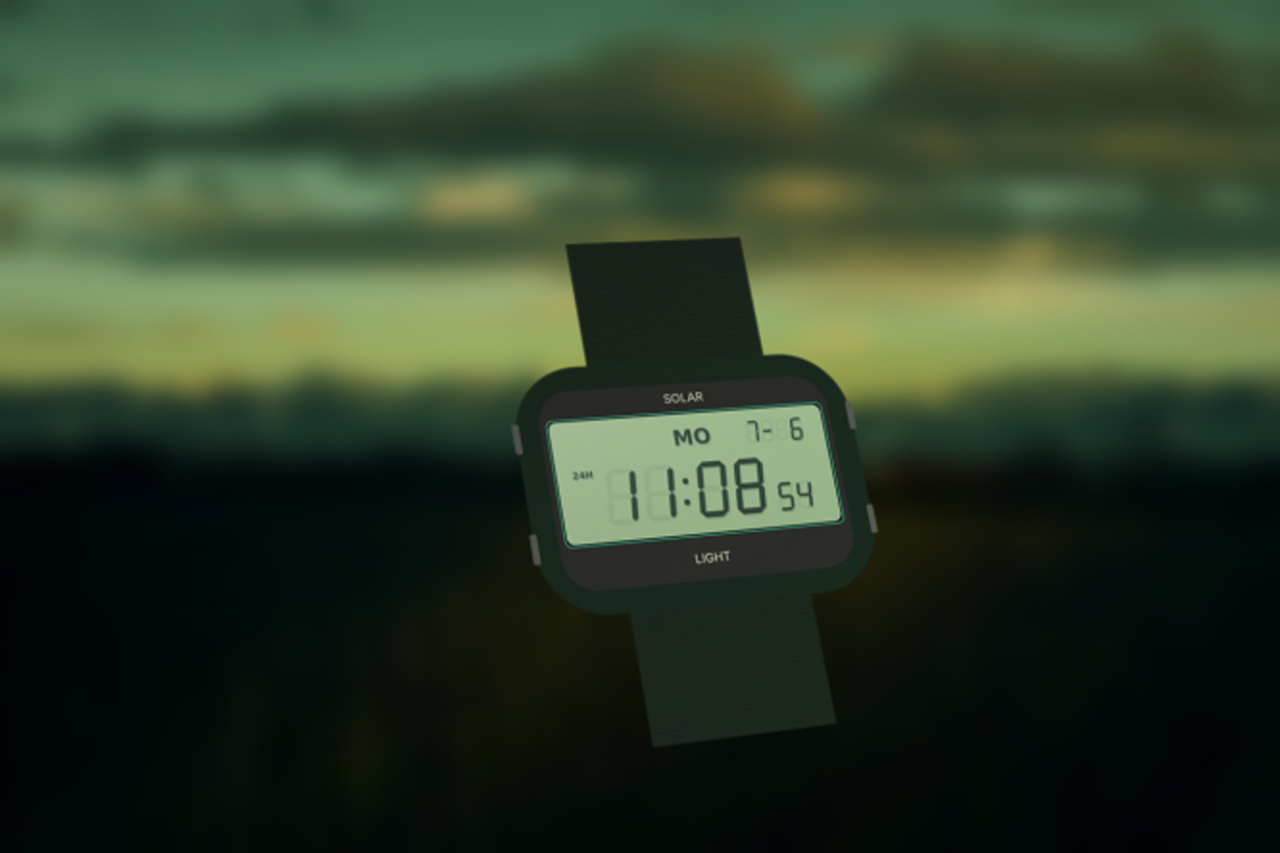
11:08:54
